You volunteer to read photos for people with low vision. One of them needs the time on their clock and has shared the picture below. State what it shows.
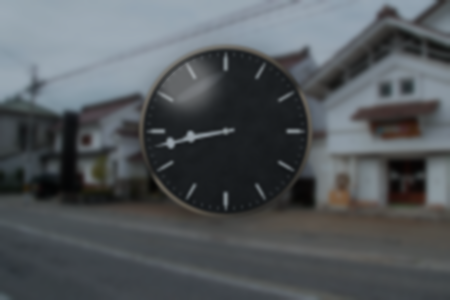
8:43
